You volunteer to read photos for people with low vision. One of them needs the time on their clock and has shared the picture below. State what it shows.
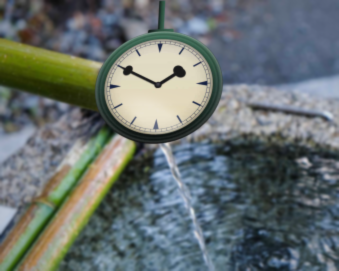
1:50
